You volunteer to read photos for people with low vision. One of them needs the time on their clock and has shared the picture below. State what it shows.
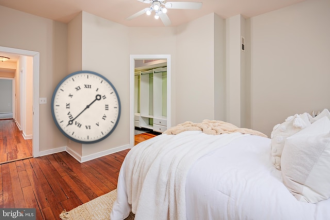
1:38
